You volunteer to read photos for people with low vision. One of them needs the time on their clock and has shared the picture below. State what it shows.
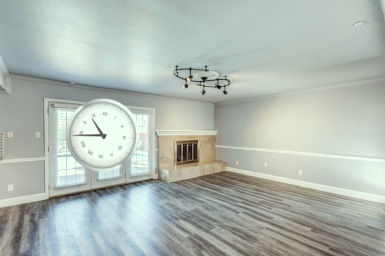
10:44
